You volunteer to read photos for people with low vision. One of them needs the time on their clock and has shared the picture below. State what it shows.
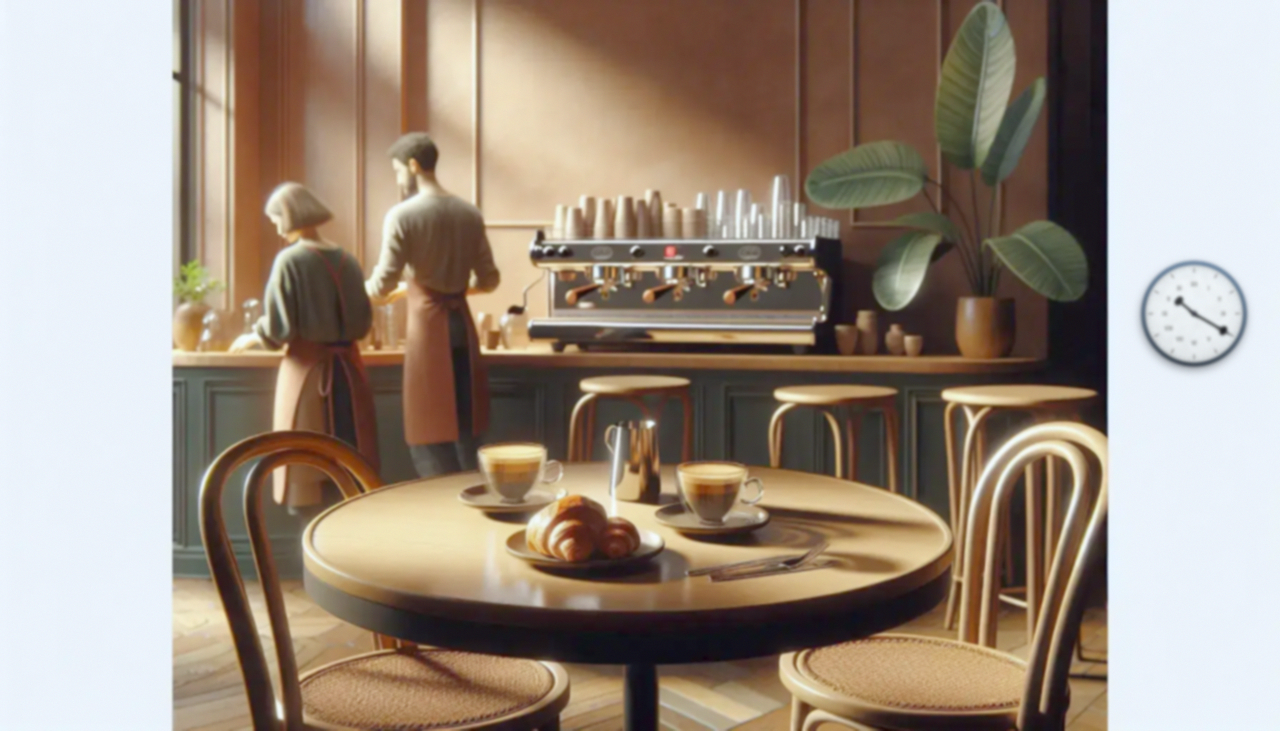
10:20
